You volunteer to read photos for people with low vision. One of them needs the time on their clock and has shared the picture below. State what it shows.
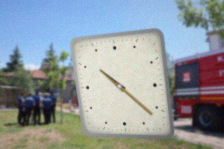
10:22
